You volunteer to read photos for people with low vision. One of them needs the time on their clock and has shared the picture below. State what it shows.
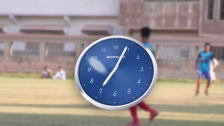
7:04
